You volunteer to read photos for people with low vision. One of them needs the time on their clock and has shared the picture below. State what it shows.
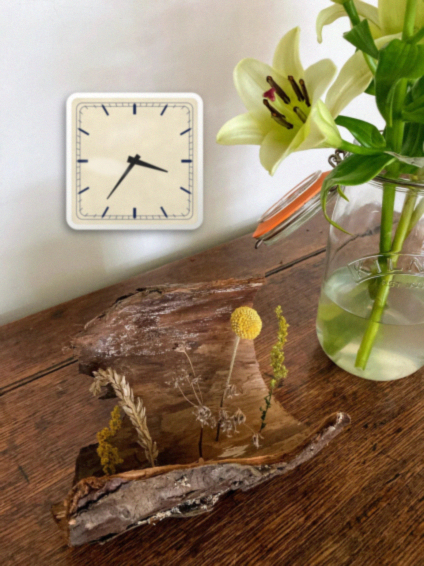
3:36
